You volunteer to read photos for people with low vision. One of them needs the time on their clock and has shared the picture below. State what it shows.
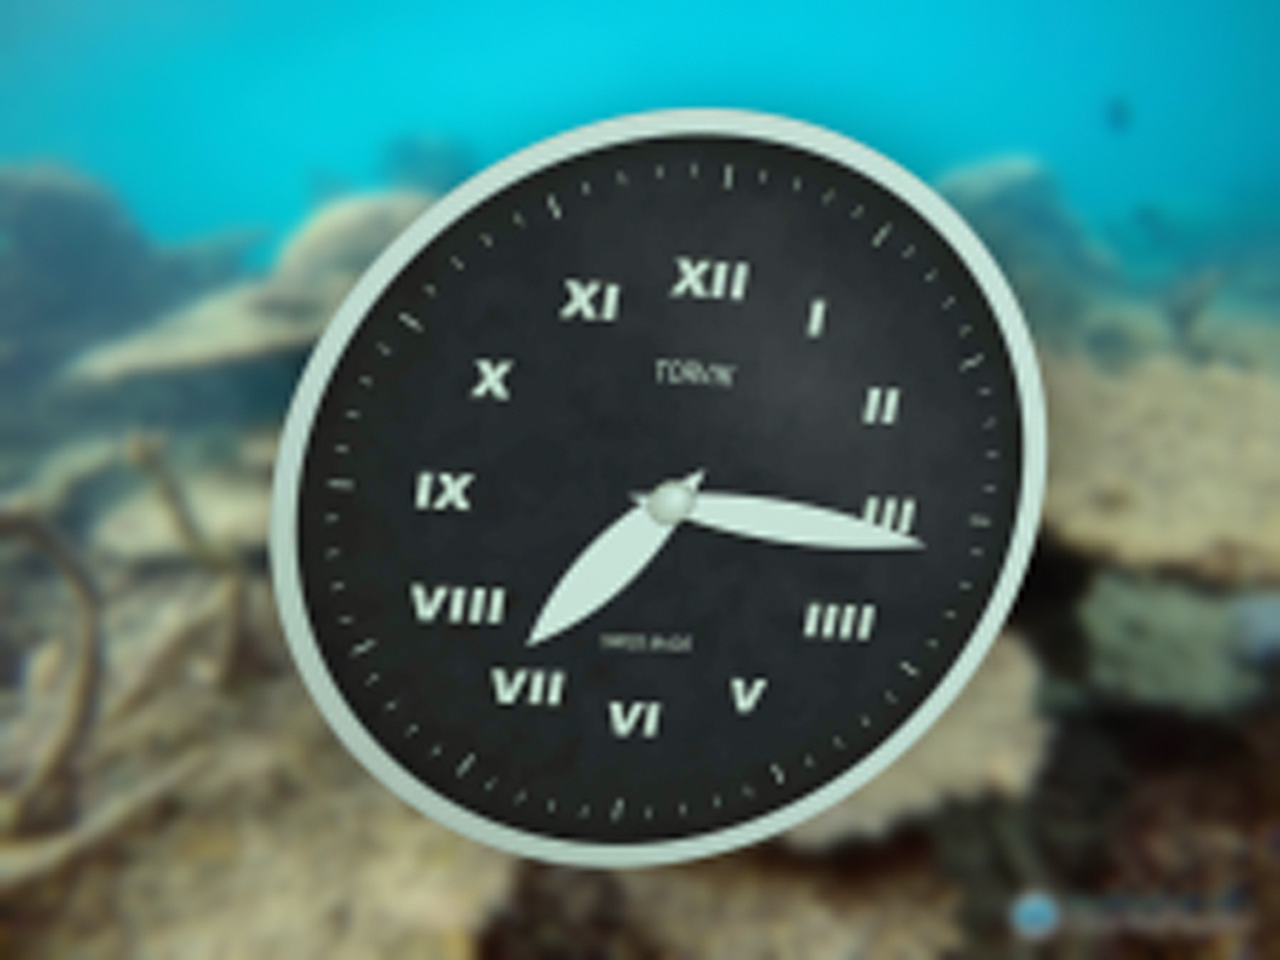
7:16
